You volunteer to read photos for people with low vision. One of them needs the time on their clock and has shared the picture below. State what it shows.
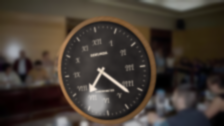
7:22
